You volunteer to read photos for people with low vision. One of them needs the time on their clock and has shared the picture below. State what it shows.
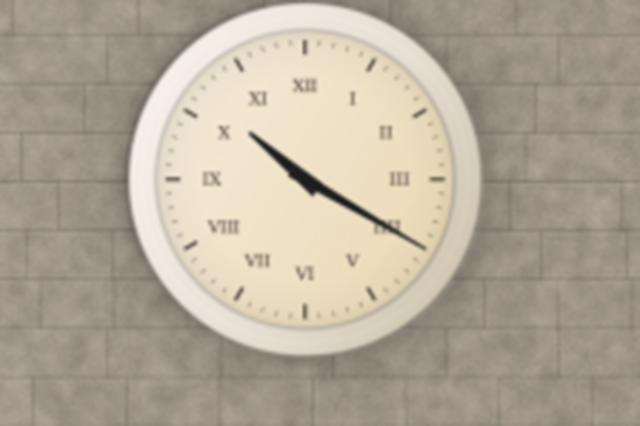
10:20
